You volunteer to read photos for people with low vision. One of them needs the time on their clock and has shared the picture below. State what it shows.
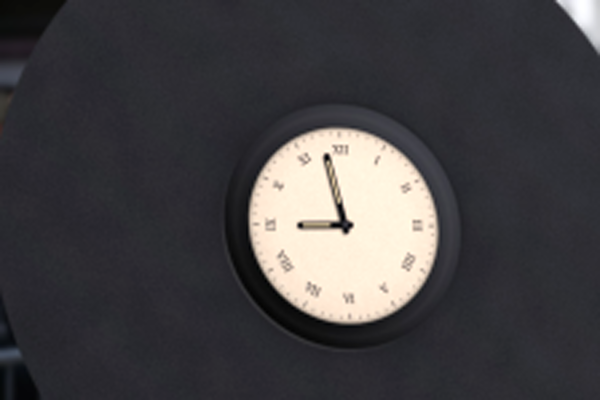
8:58
